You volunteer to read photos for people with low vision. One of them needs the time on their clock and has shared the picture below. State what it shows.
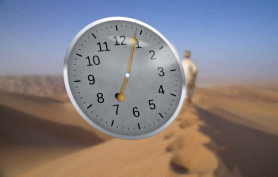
7:04
